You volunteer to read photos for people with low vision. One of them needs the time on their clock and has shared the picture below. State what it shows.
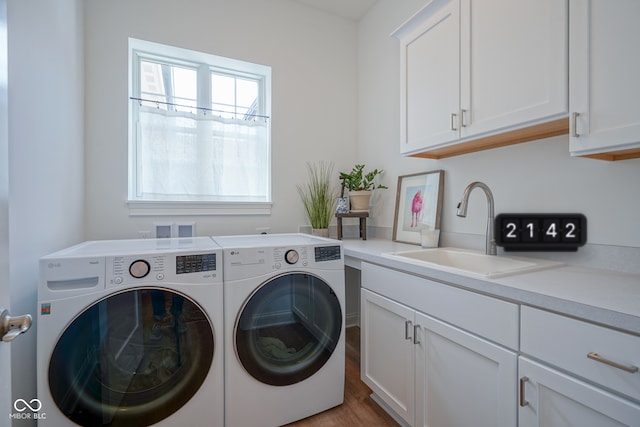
21:42
